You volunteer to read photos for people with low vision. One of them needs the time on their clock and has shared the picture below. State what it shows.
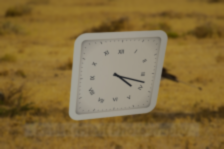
4:18
